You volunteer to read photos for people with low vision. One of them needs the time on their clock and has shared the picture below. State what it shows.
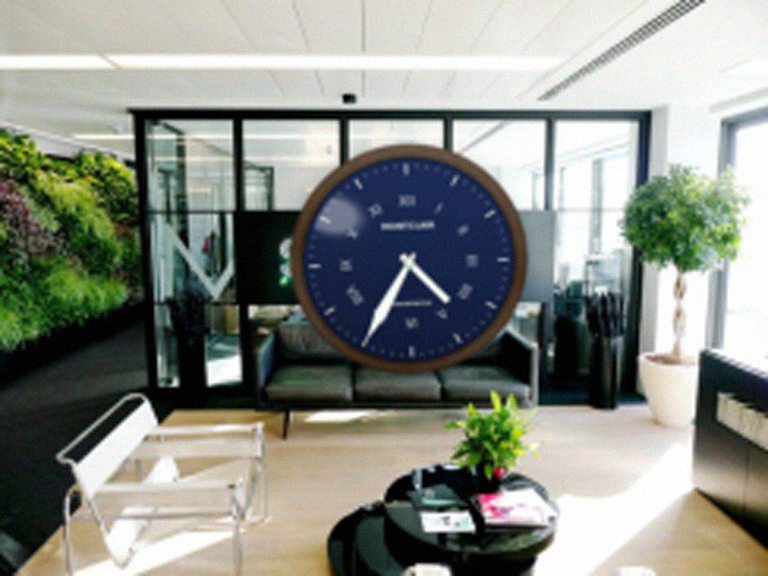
4:35
